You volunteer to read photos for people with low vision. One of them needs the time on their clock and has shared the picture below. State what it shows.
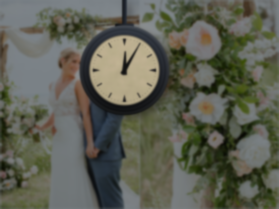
12:05
